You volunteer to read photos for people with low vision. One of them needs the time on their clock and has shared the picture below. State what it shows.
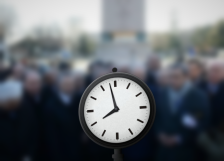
7:58
